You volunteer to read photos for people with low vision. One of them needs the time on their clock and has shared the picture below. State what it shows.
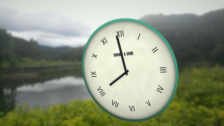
7:59
